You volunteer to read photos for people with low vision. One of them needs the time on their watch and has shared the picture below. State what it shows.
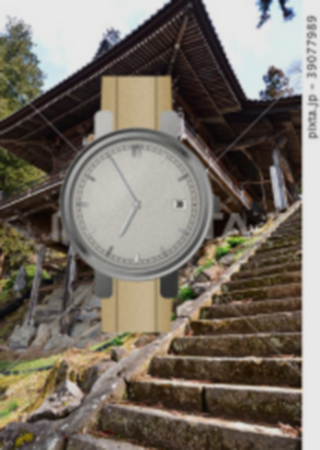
6:55
